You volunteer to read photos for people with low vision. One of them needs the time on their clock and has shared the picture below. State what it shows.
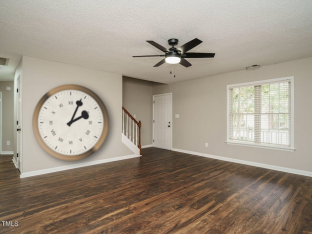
2:04
